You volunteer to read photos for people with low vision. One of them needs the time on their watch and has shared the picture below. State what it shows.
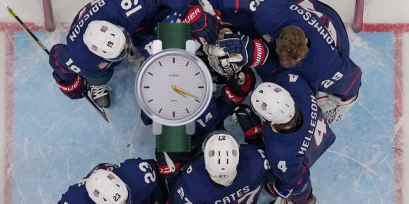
4:19
